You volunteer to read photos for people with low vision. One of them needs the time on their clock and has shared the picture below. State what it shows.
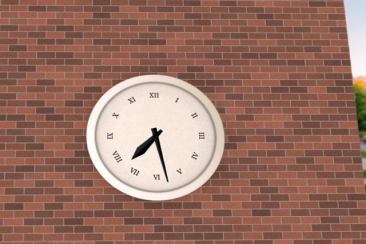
7:28
